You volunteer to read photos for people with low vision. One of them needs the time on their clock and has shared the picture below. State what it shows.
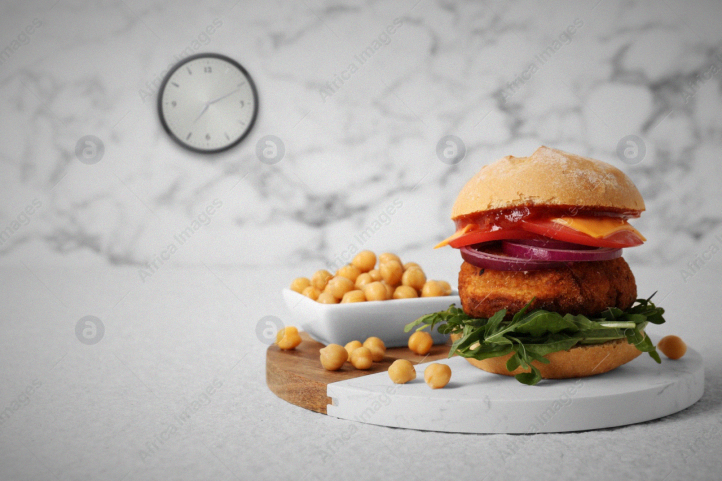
7:11
